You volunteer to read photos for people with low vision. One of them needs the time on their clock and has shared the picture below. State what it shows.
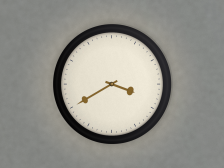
3:40
